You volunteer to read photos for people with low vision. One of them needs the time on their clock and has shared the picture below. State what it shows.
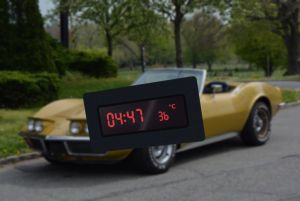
4:47
